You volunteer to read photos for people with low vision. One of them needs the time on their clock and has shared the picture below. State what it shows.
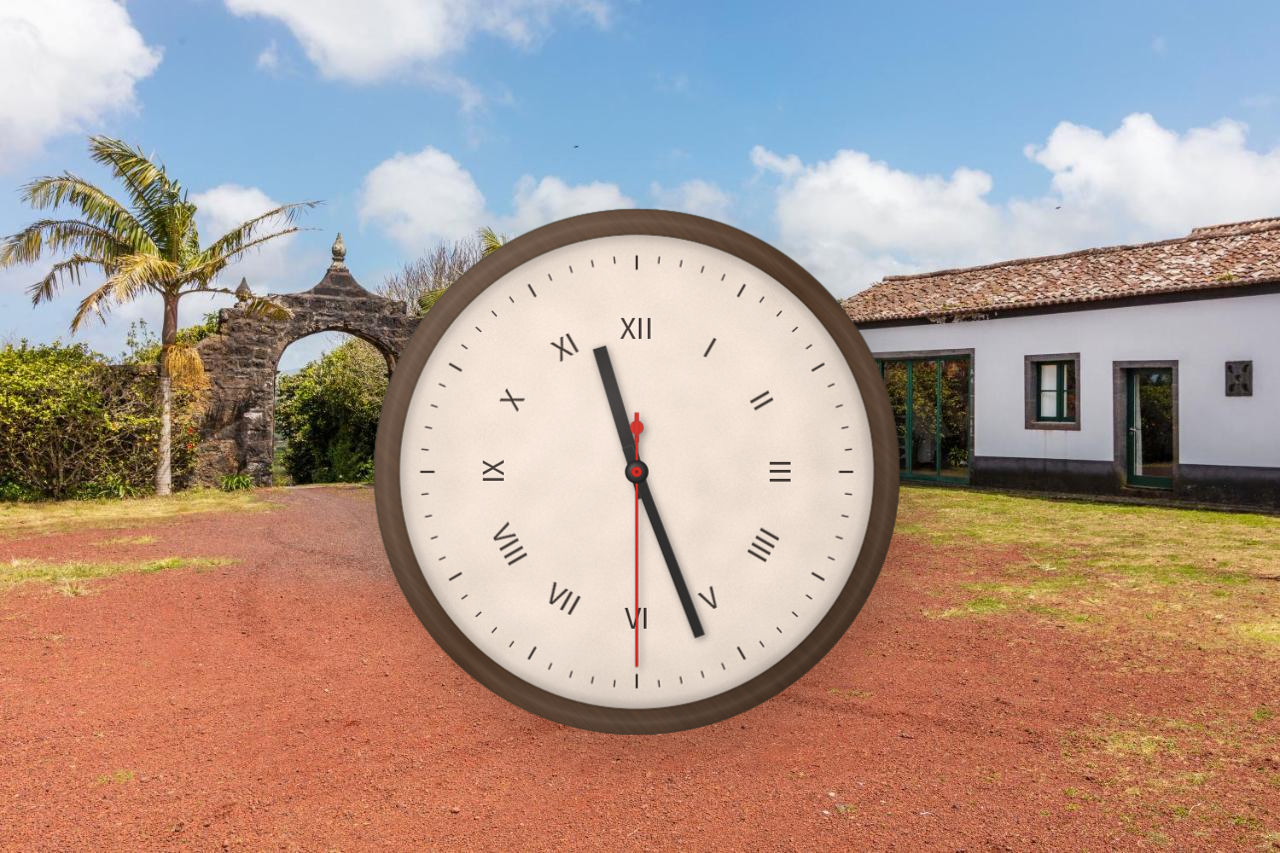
11:26:30
